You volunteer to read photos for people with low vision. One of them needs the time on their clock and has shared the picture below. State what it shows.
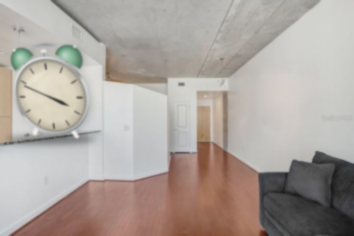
3:49
